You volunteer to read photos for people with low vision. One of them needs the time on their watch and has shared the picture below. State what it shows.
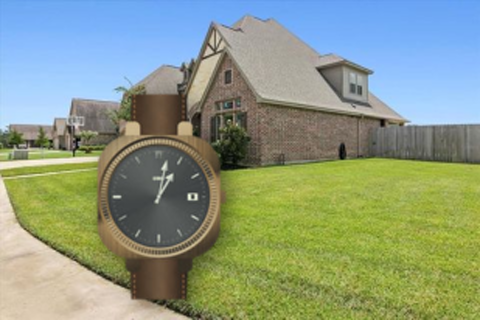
1:02
